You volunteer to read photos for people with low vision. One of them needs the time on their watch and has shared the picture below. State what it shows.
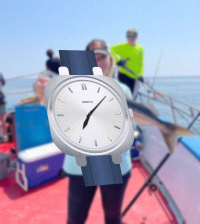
7:08
